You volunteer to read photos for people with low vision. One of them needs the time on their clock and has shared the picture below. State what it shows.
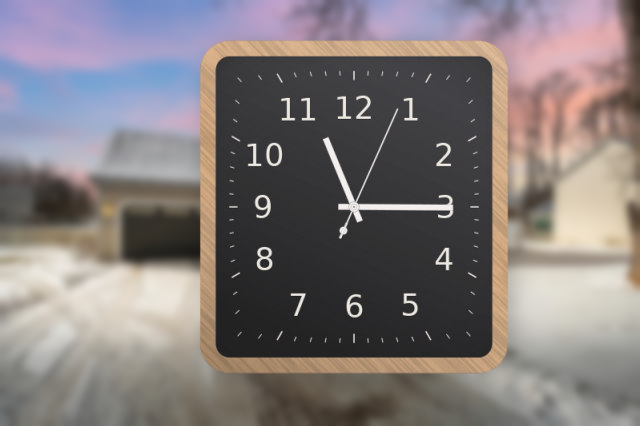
11:15:04
